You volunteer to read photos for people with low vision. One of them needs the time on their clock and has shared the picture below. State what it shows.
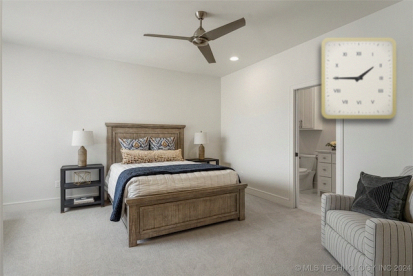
1:45
